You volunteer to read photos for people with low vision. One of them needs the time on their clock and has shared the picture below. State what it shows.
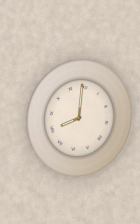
7:59
